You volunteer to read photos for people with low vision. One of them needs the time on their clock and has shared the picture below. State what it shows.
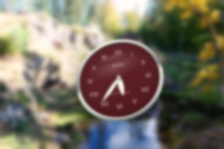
5:36
